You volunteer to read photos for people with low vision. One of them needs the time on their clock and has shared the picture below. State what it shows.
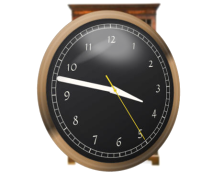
3:47:25
